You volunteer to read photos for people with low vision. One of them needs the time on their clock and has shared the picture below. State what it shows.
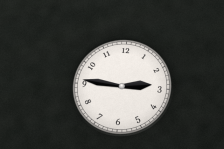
2:46
